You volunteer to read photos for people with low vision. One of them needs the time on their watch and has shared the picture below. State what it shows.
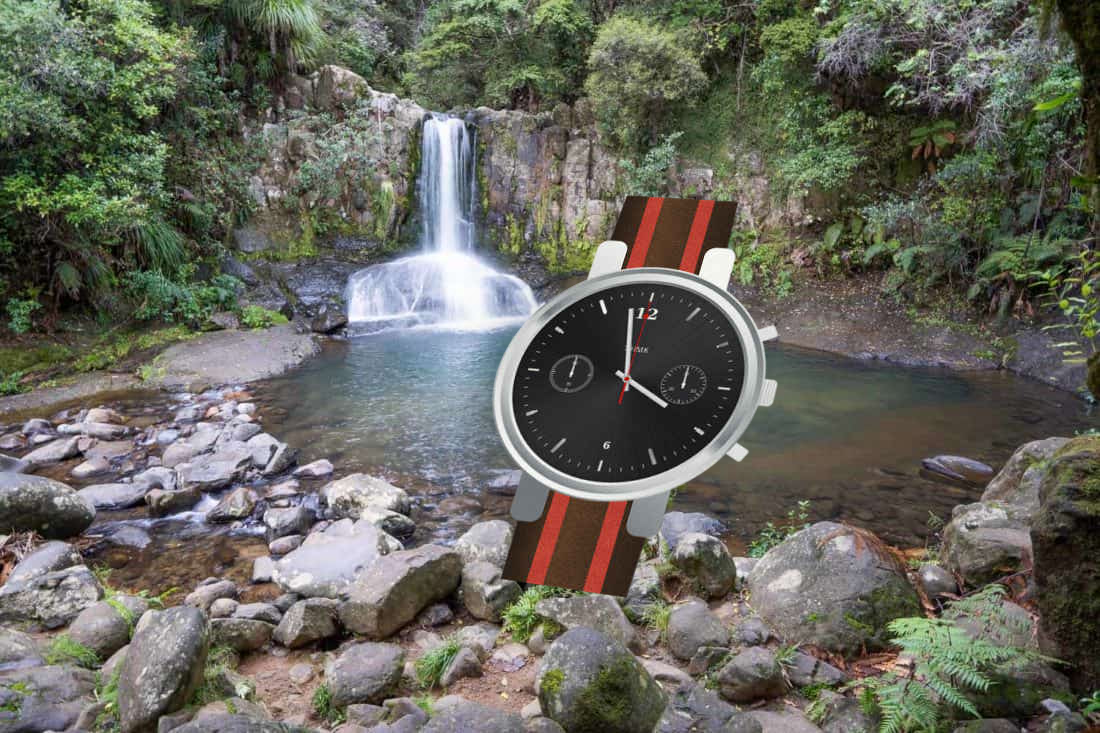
3:58
